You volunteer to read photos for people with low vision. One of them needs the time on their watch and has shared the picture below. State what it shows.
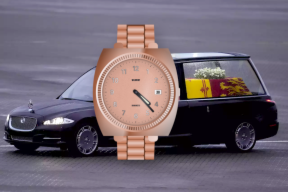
4:23
